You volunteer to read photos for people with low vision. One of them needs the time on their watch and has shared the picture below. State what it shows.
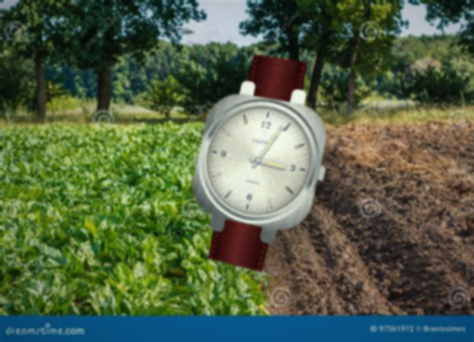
3:04
